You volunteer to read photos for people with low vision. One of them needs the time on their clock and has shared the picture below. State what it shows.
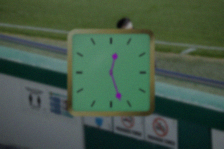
12:27
